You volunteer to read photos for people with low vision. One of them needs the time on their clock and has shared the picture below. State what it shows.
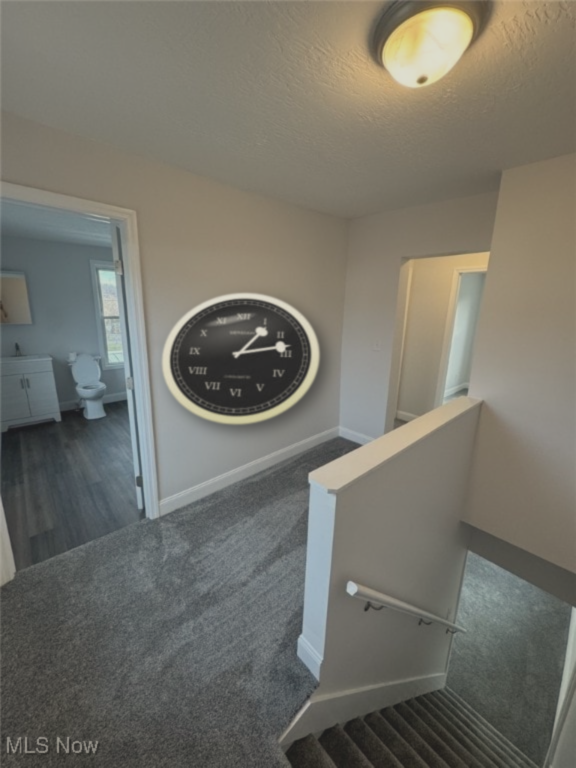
1:13
